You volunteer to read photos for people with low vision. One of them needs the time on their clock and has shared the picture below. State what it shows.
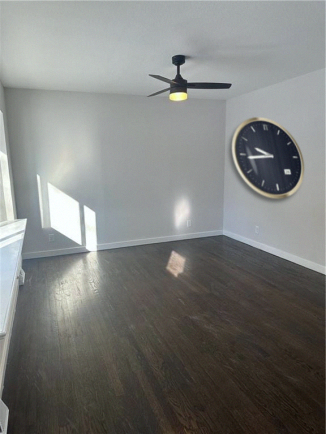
9:44
